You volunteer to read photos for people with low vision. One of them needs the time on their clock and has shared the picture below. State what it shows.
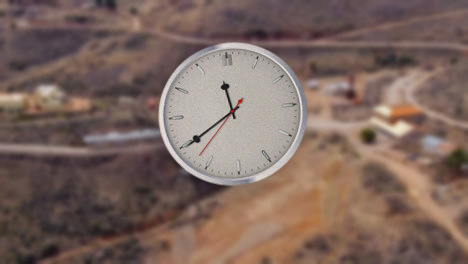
11:39:37
